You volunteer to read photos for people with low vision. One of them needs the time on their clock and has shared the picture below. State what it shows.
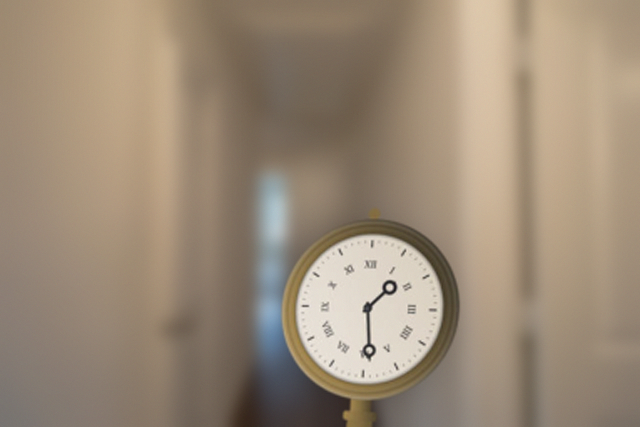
1:29
